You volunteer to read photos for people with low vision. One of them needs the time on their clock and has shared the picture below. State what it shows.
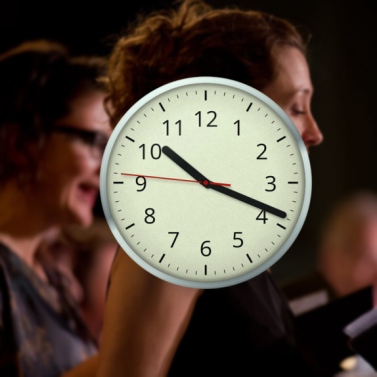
10:18:46
